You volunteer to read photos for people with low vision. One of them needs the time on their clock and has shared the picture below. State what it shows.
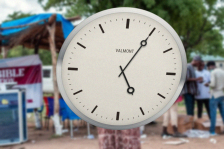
5:05
